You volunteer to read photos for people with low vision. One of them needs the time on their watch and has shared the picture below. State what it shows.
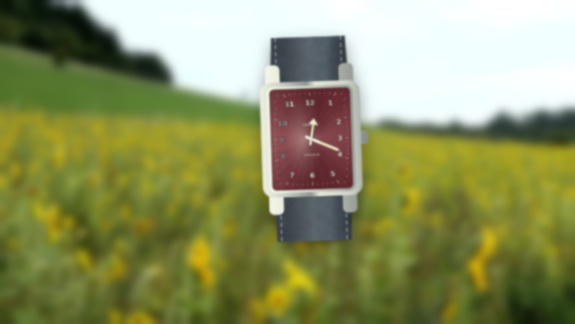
12:19
